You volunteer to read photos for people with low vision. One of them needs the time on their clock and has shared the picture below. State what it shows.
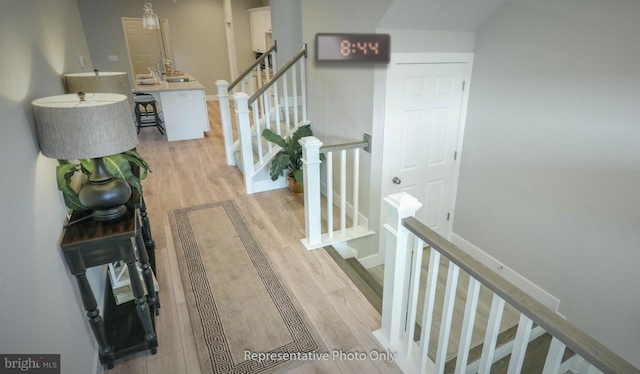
8:44
